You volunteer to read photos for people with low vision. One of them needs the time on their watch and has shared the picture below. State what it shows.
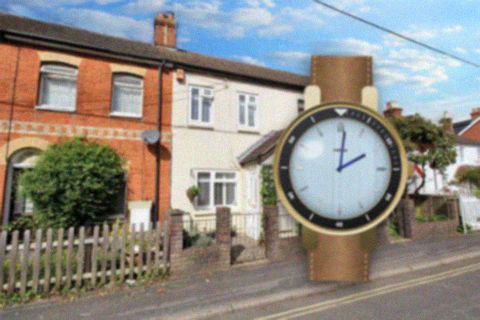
2:01
